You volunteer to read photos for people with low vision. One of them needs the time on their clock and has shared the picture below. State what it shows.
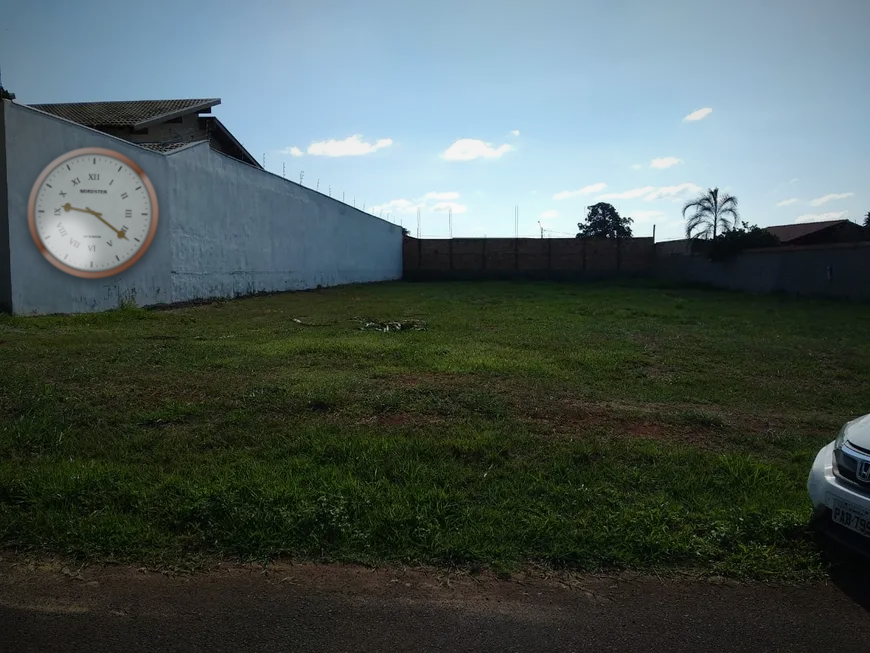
9:21
